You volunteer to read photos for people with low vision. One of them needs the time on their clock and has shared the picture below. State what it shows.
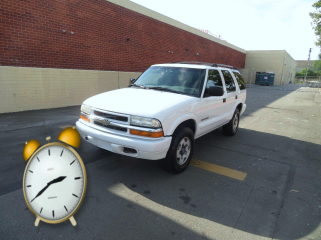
2:40
